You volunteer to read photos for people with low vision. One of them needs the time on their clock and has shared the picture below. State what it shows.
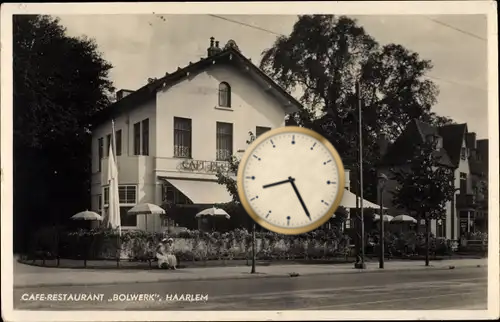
8:25
